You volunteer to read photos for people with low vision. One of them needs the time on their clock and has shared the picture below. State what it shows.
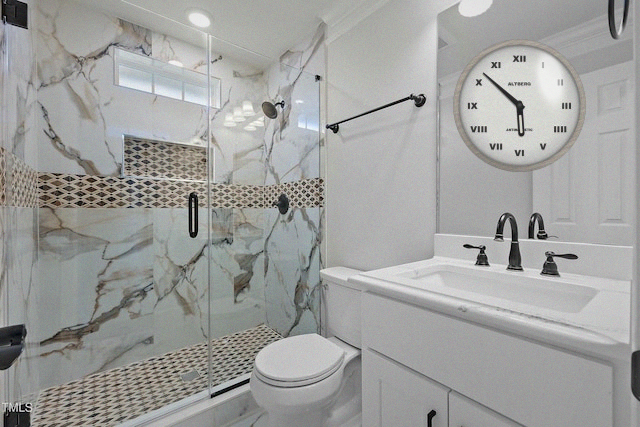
5:52
